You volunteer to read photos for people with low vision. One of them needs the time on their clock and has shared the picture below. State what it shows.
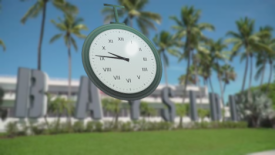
9:46
